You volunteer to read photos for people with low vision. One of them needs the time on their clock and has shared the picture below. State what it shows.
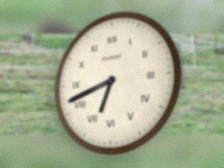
6:42
